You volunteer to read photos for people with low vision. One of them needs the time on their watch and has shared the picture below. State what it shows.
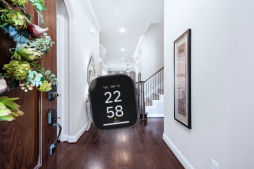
22:58
